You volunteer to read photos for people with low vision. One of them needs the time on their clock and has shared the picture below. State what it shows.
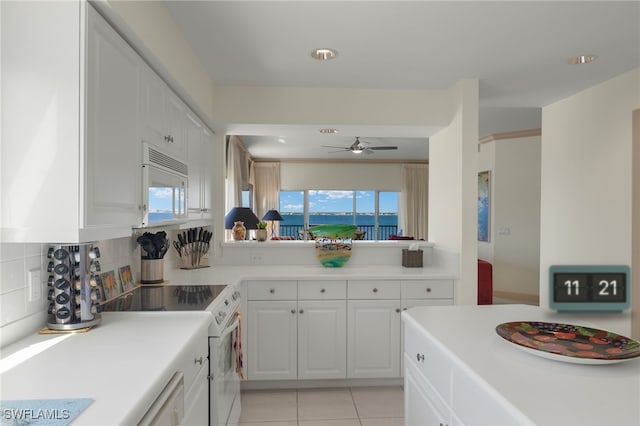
11:21
